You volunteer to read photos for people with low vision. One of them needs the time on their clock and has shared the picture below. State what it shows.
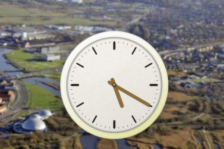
5:20
